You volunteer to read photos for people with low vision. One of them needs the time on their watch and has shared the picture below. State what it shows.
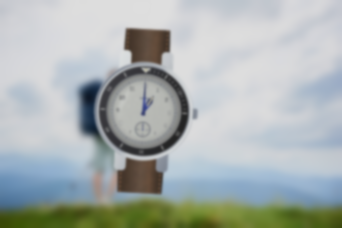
1:00
